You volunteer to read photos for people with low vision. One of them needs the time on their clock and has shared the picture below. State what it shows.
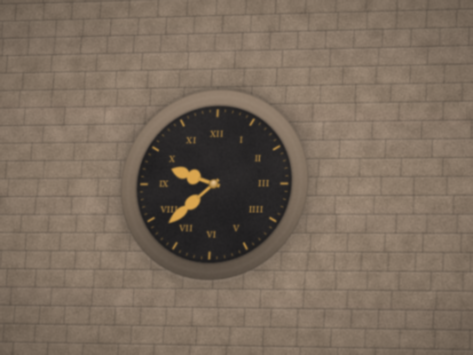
9:38
